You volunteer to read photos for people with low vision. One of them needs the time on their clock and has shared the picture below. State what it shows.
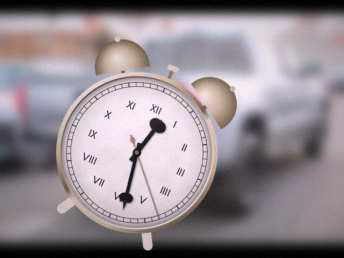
12:28:23
